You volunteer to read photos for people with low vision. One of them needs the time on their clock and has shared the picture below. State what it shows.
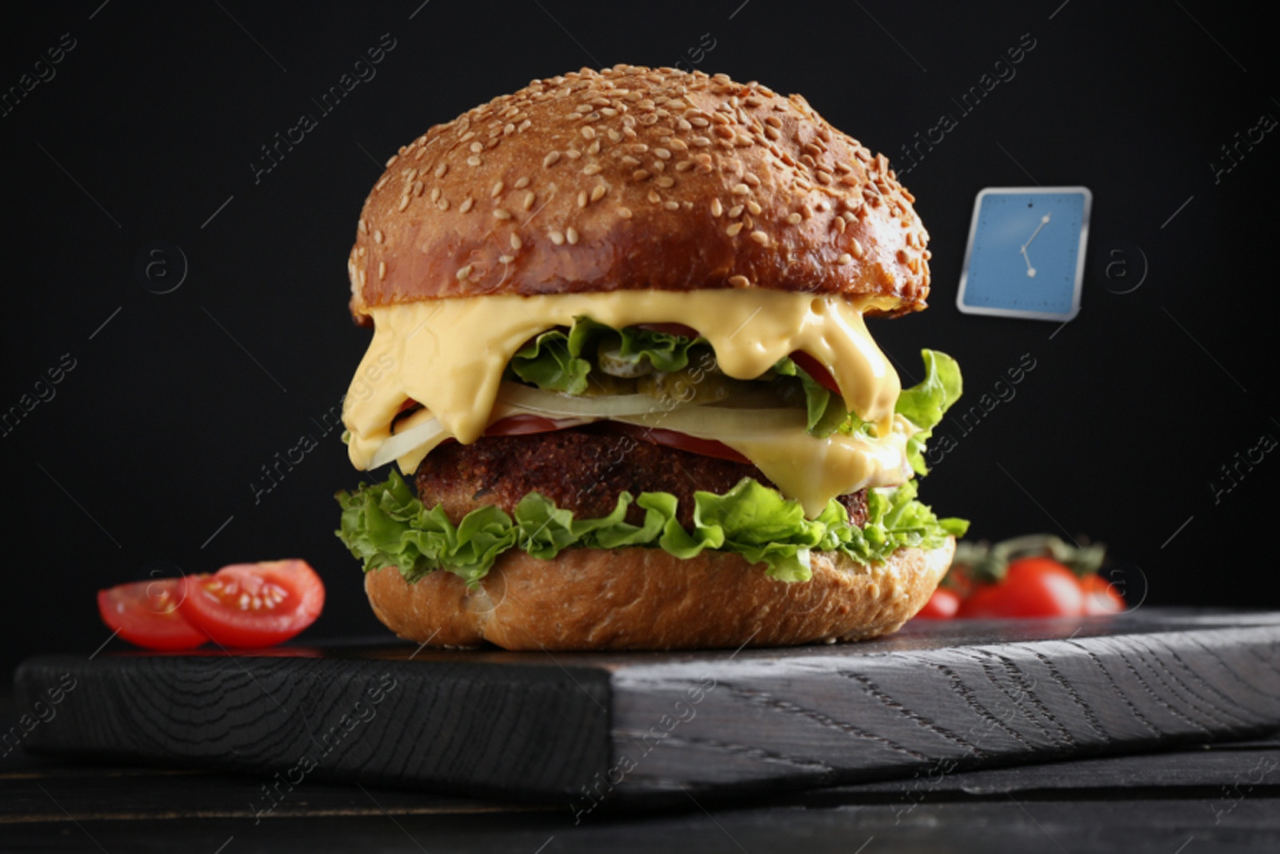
5:05
